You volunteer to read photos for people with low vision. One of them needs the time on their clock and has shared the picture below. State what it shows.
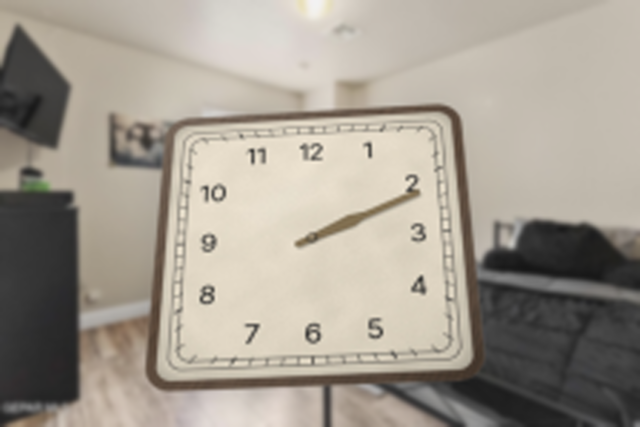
2:11
